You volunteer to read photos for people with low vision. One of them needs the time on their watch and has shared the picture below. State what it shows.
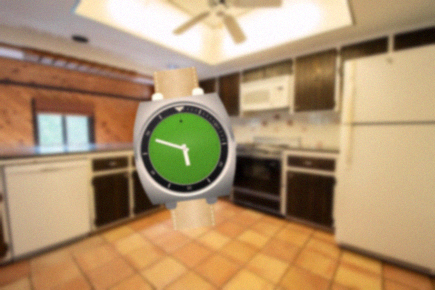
5:49
